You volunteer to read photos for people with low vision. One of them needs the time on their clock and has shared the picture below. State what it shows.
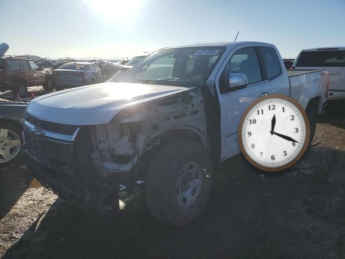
12:19
